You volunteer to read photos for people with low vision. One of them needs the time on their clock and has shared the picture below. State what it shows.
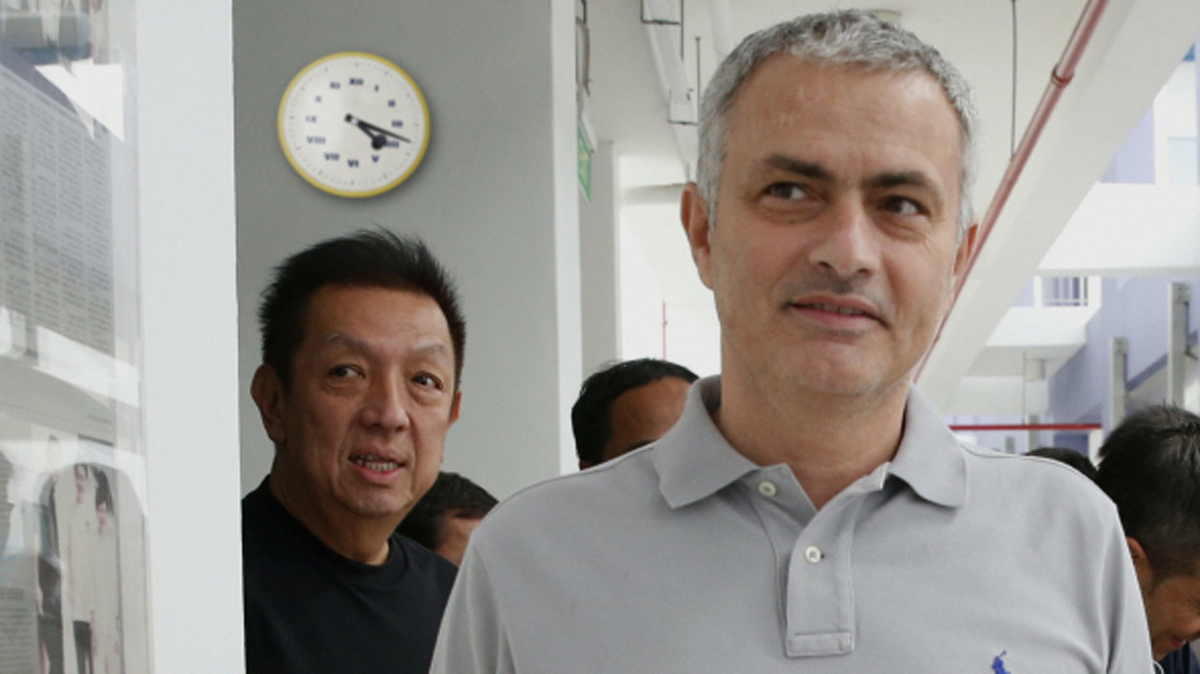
4:18
